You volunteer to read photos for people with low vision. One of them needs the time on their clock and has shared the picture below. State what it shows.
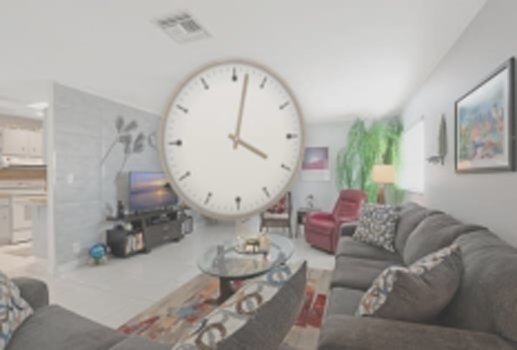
4:02
